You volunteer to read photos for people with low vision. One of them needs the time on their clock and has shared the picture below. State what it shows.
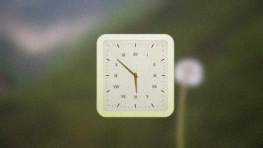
5:52
